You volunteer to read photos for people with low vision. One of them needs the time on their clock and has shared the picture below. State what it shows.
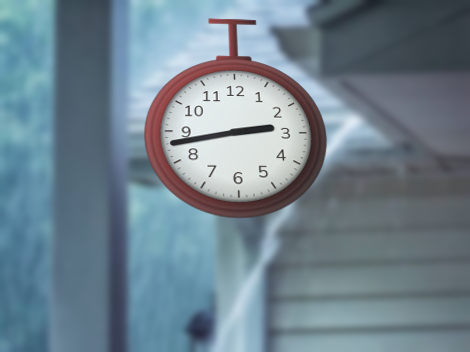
2:43
